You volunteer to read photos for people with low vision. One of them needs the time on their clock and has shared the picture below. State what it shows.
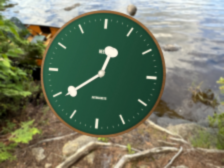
12:39
